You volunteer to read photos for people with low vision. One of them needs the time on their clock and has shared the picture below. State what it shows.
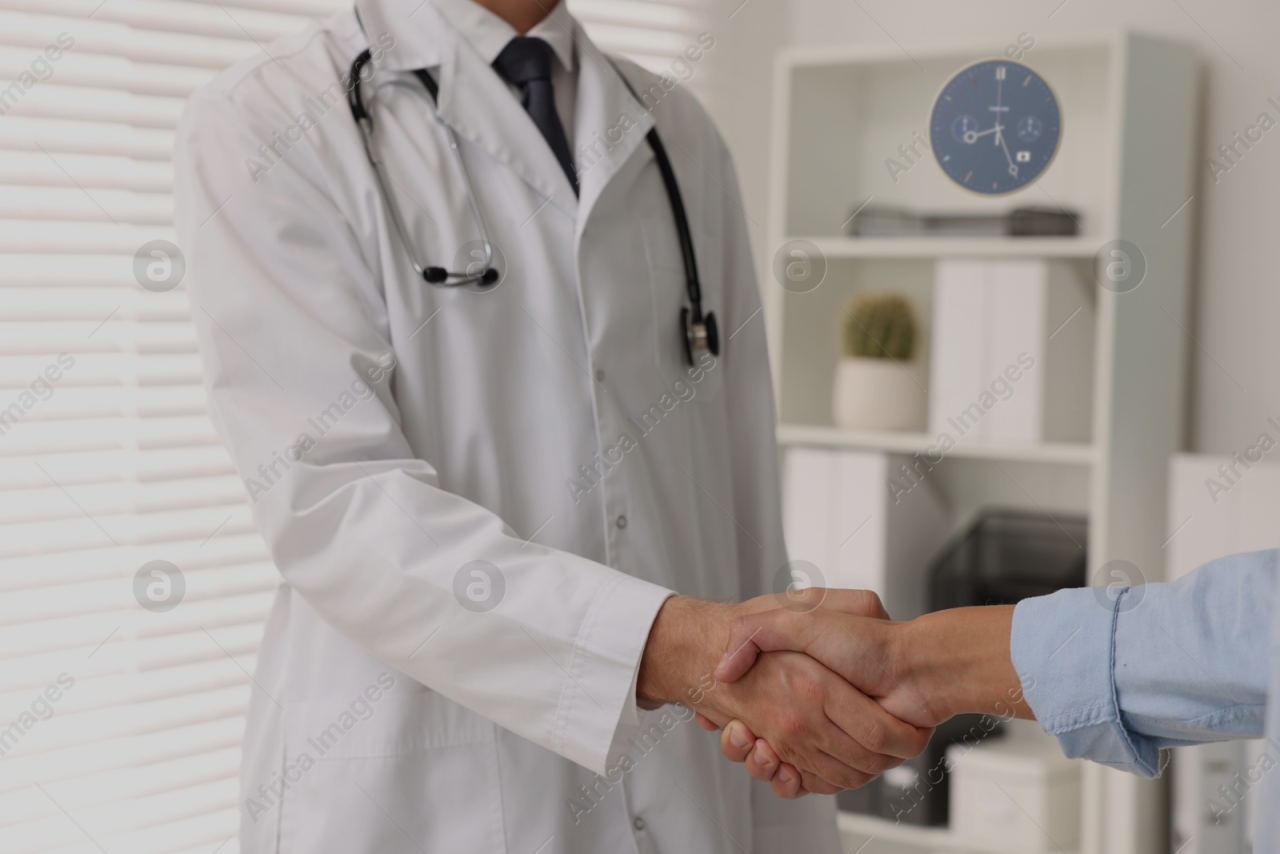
8:26
